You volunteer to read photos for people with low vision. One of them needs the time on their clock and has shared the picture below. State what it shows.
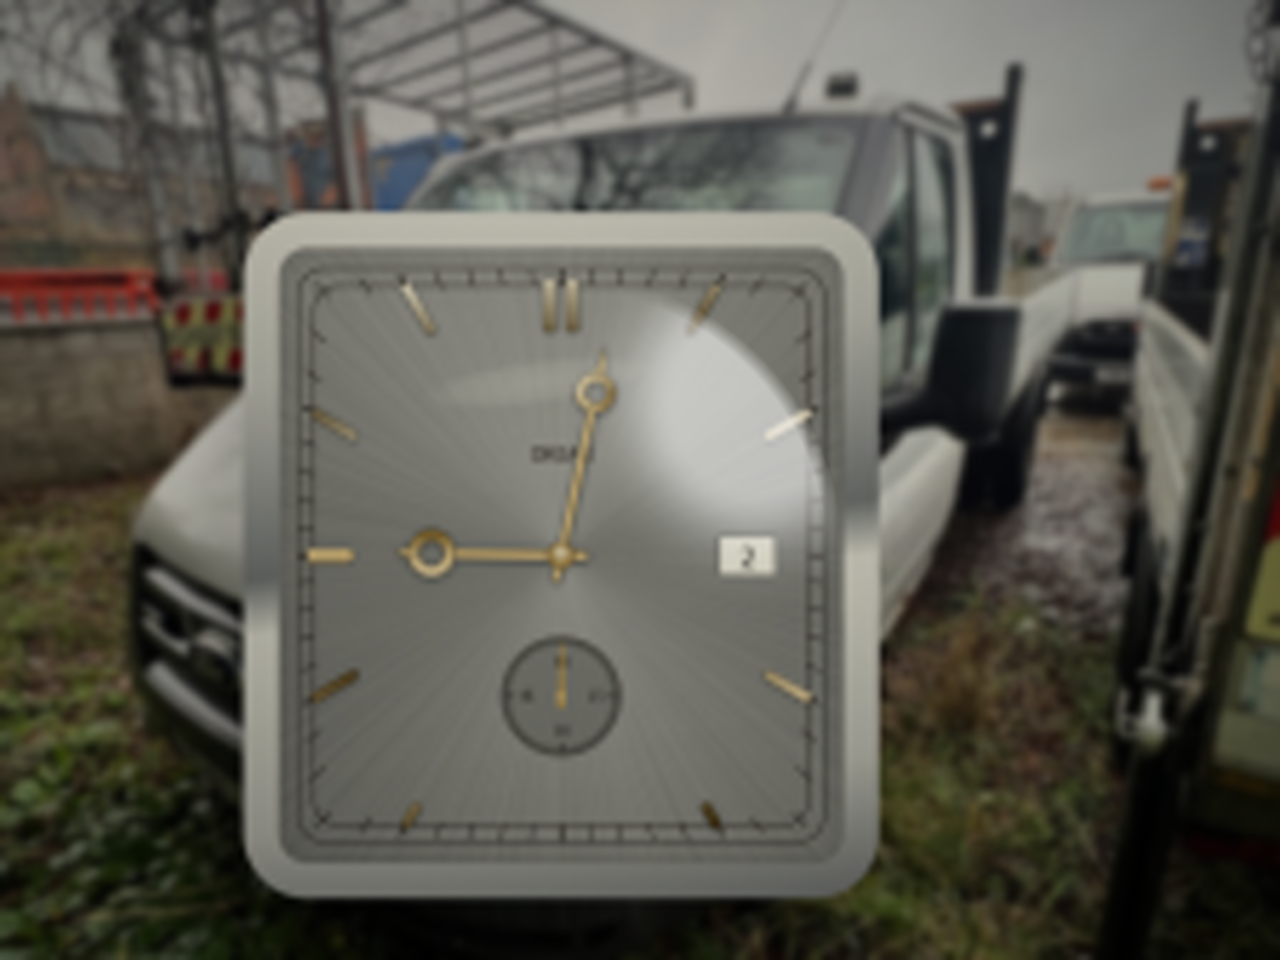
9:02
